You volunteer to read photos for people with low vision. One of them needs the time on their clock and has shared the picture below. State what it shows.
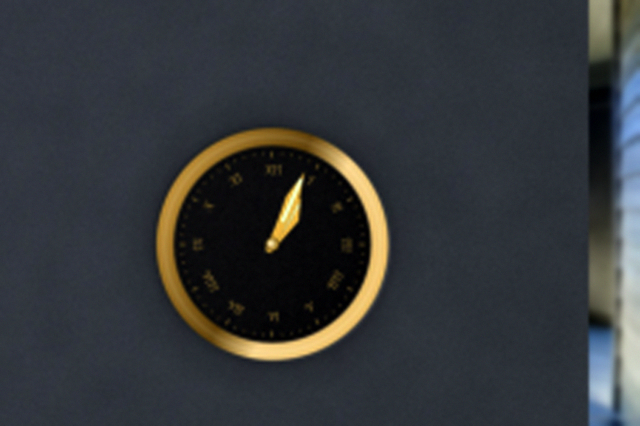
1:04
